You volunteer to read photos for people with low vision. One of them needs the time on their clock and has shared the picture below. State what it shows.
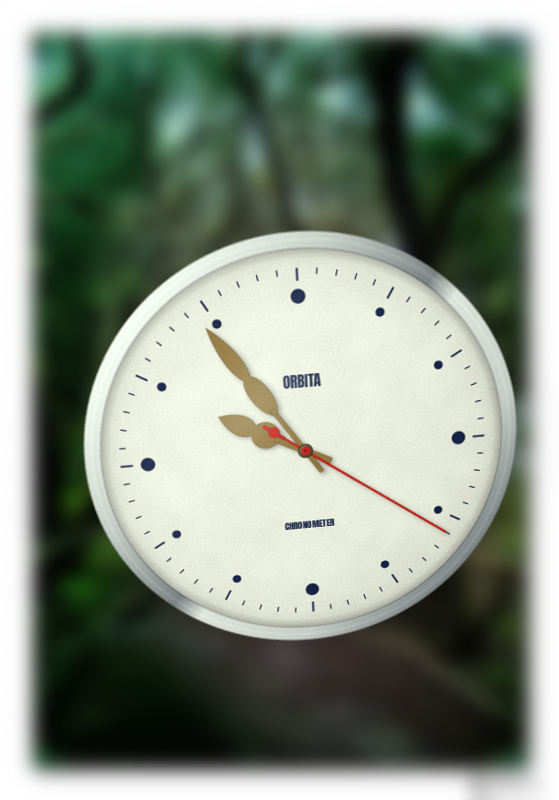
9:54:21
